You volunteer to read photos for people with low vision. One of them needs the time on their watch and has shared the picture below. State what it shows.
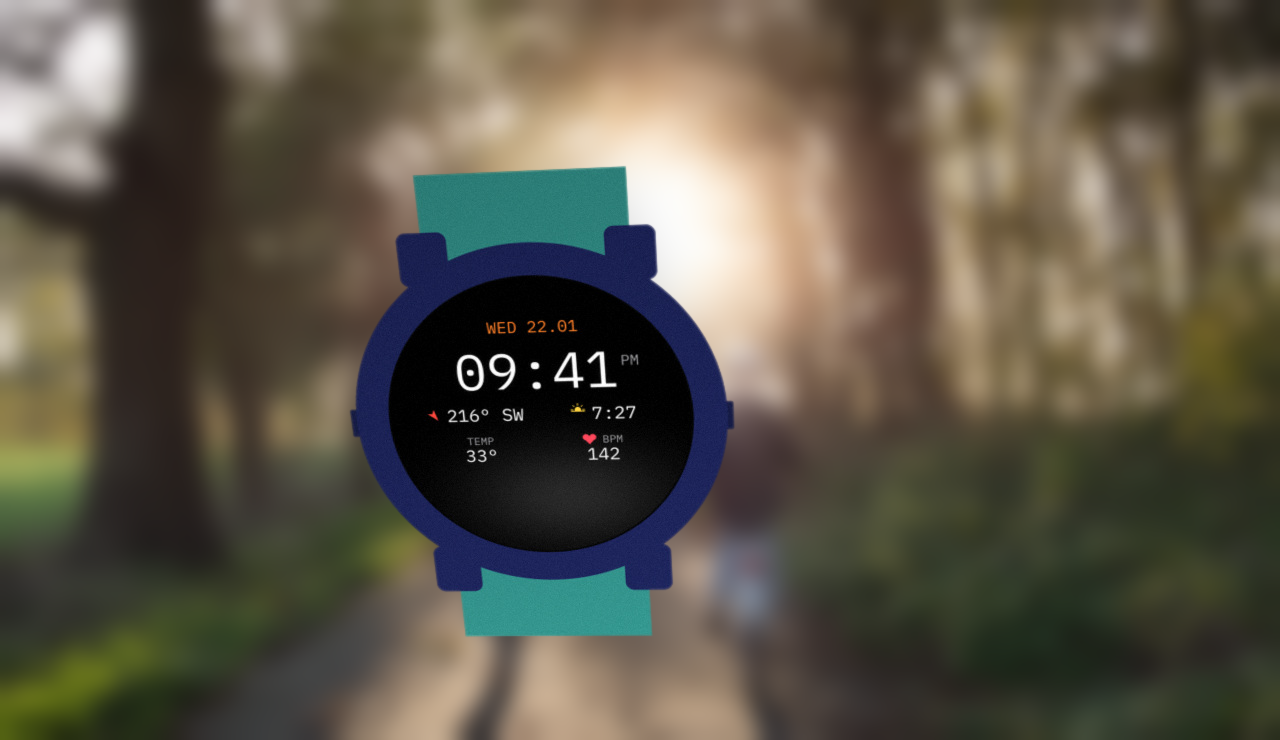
9:41
